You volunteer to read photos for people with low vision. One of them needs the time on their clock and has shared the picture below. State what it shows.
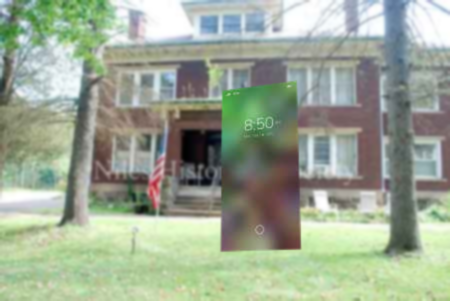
8:50
